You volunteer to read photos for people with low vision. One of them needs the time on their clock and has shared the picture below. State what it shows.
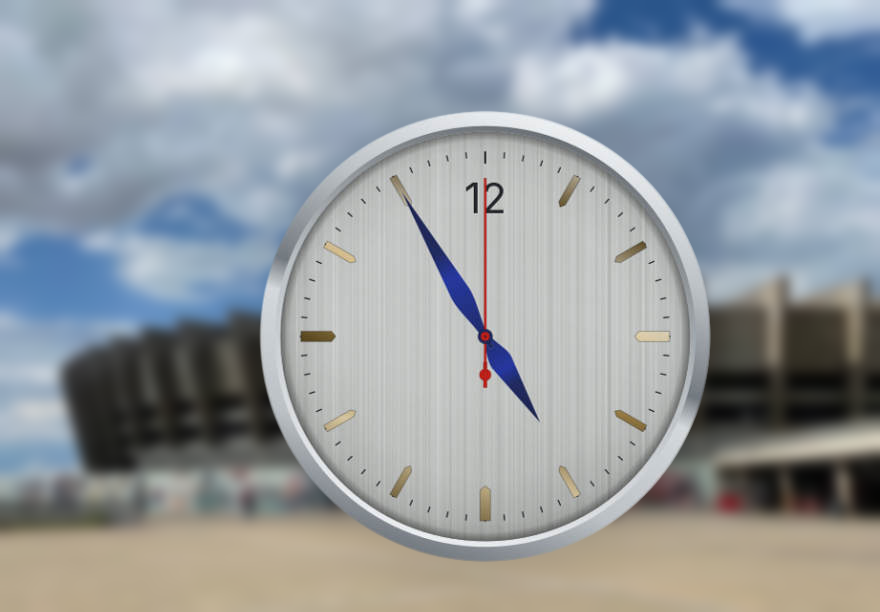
4:55:00
